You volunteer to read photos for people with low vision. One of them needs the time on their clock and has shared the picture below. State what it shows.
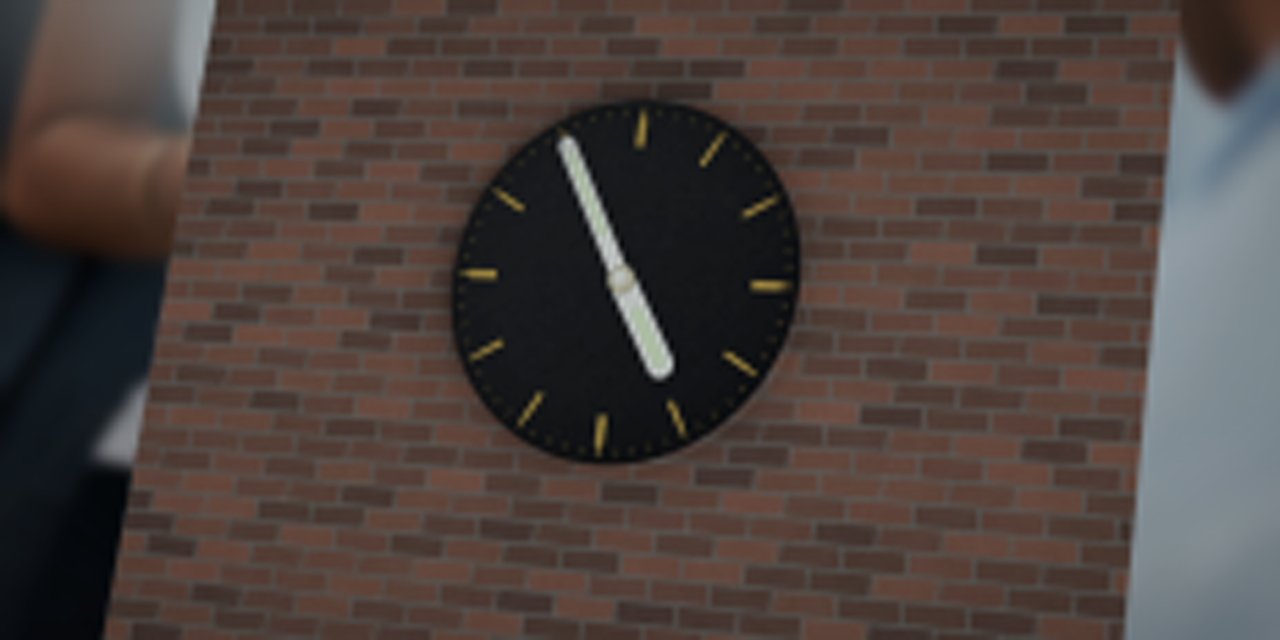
4:55
